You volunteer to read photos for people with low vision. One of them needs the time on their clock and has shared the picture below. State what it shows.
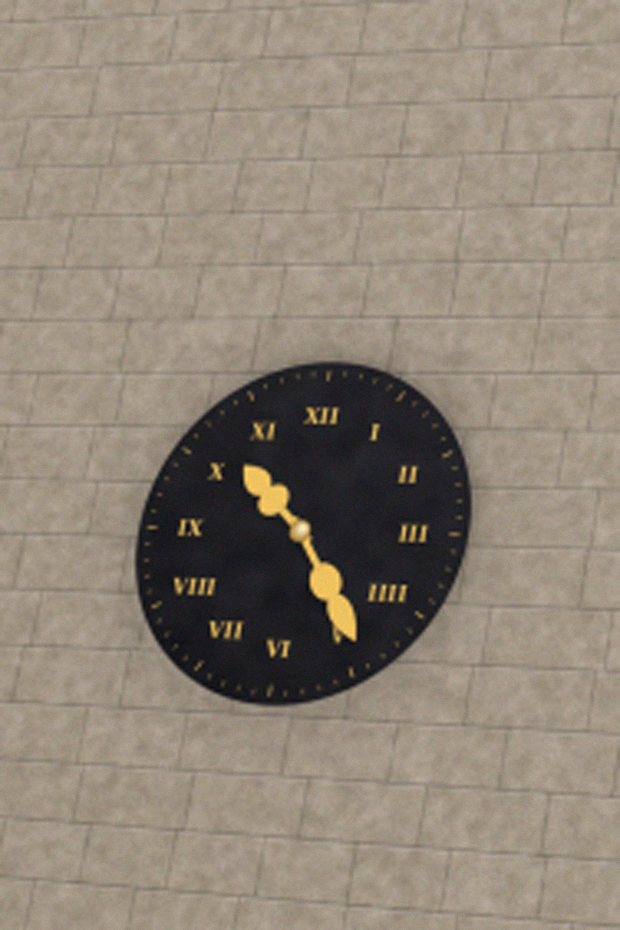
10:24
